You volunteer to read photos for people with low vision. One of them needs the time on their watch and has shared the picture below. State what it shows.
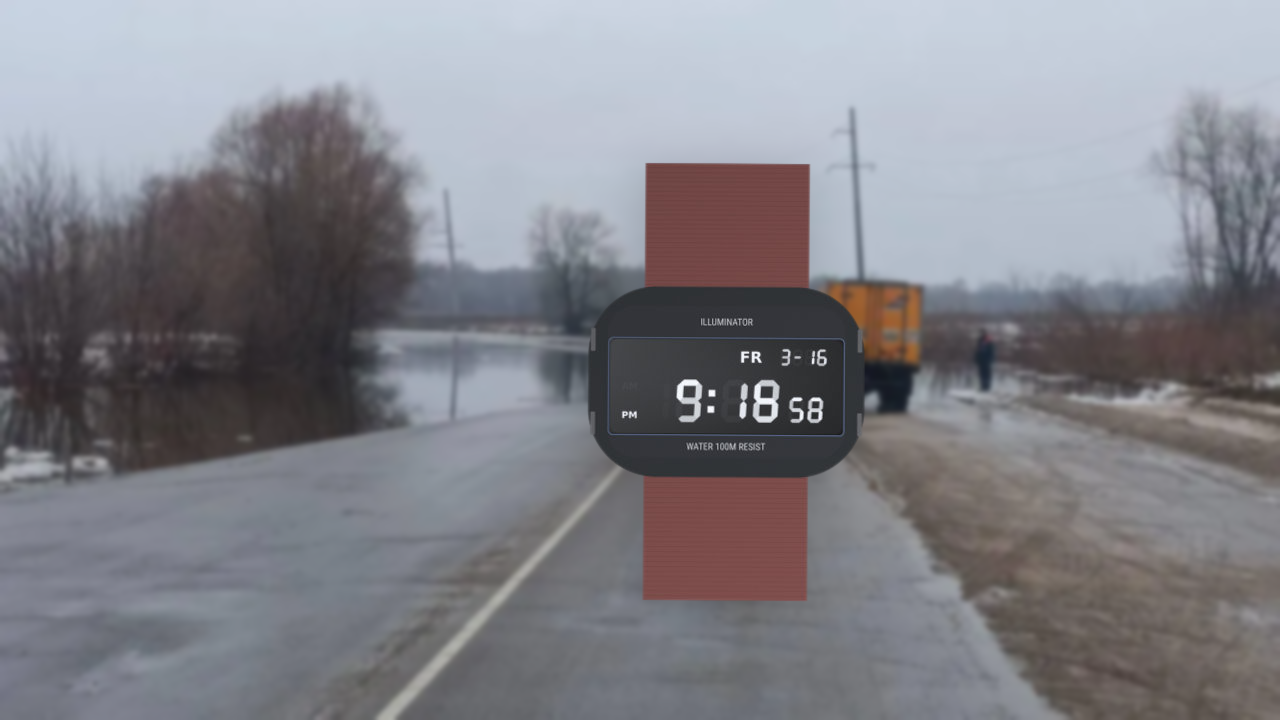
9:18:58
